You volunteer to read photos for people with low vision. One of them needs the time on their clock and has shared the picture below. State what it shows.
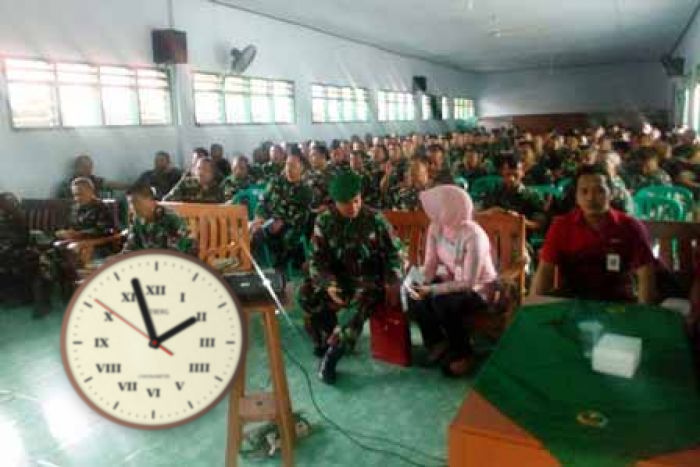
1:56:51
